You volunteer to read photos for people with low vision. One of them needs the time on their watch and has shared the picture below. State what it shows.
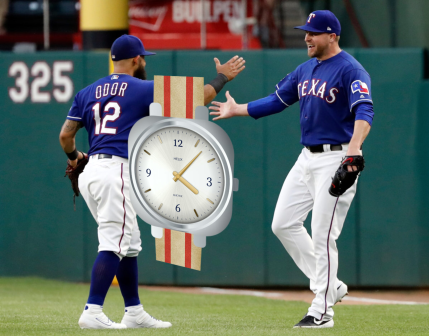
4:07
